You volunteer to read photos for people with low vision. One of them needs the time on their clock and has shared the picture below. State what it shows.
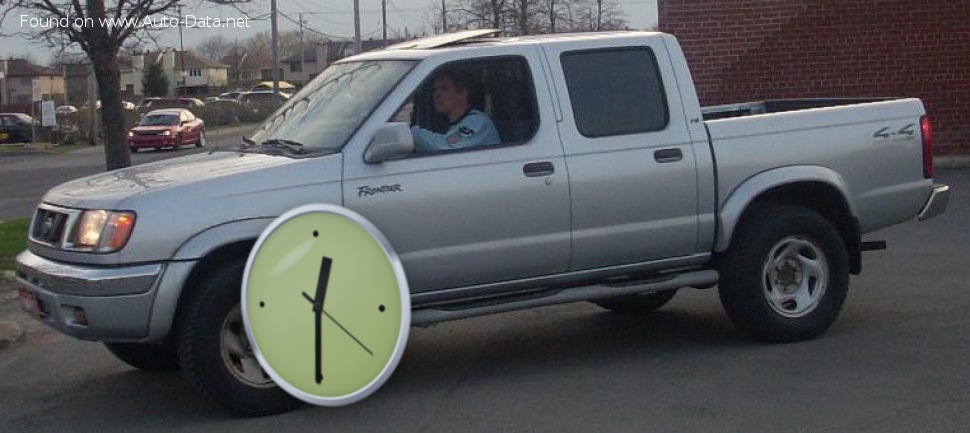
12:30:21
